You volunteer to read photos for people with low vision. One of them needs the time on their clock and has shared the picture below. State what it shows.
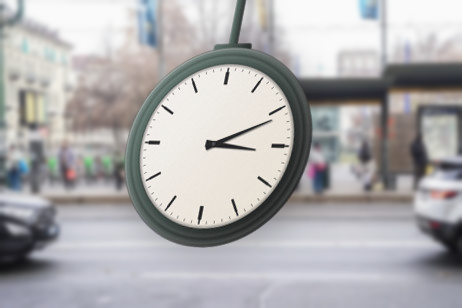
3:11
